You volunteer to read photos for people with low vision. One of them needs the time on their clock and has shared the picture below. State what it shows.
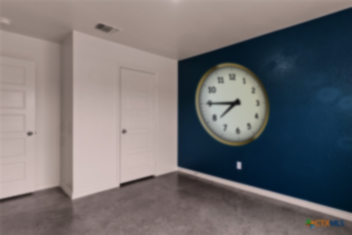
7:45
